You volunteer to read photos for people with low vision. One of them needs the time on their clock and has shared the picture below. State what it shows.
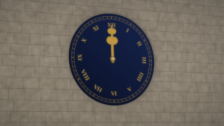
12:00
